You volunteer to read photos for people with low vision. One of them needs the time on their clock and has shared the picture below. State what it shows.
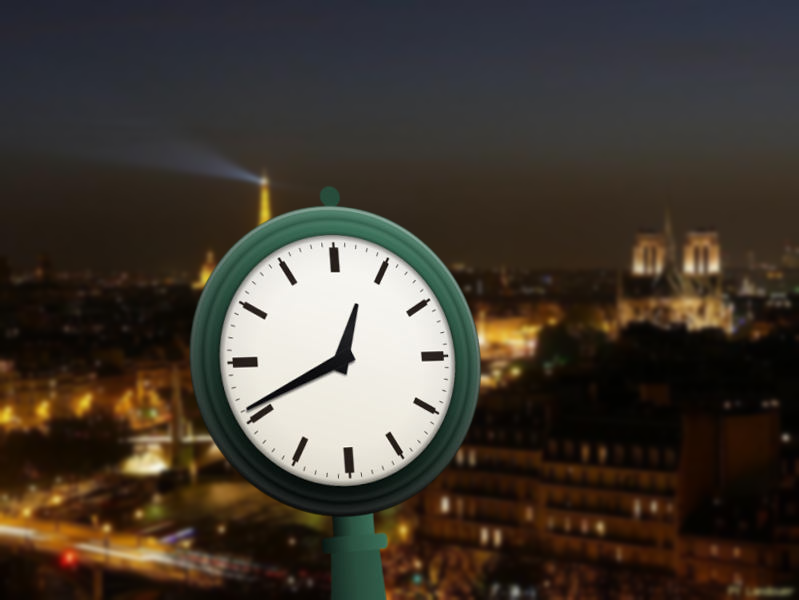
12:41
